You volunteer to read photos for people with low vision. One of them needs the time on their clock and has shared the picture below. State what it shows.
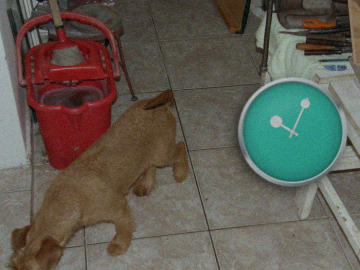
10:04
